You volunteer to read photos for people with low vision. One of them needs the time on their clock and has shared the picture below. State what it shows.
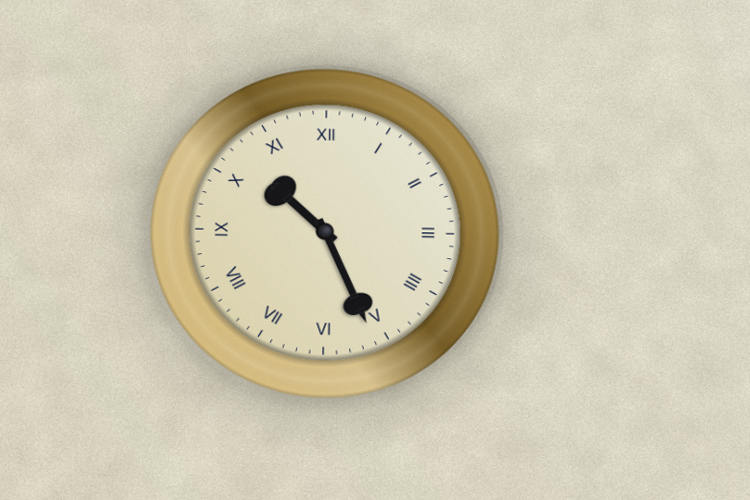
10:26
